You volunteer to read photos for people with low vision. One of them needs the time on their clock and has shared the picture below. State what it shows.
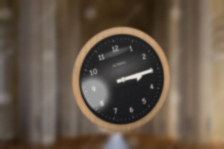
3:15
